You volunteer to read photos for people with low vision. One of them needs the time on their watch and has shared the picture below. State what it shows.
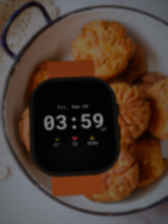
3:59
